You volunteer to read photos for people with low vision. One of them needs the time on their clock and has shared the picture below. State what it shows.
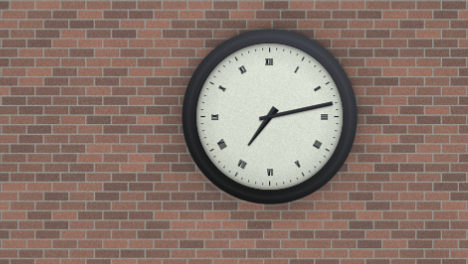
7:13
